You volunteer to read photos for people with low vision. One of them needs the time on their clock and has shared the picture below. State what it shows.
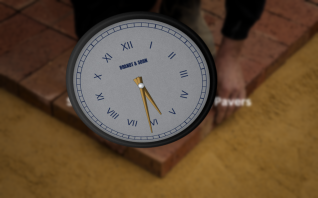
5:31
